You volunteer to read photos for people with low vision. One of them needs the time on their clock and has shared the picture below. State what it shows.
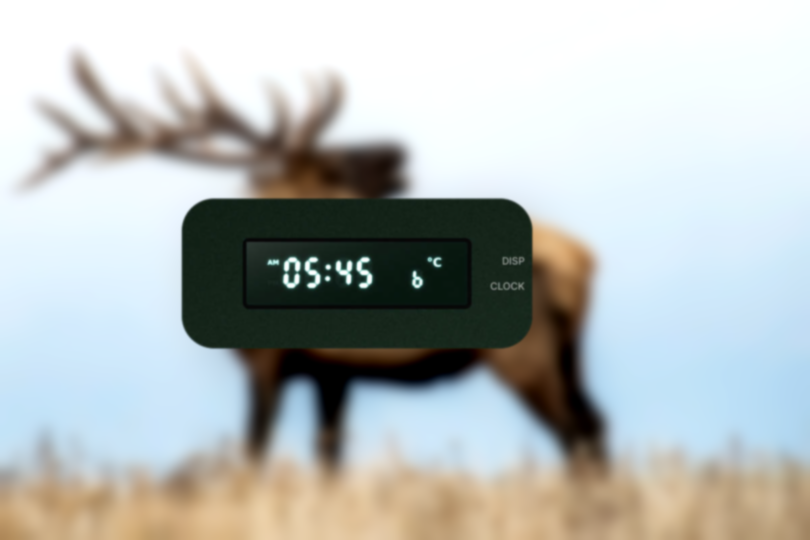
5:45
